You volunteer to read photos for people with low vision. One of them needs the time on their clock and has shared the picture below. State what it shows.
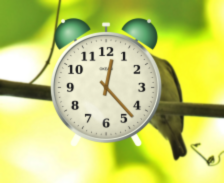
12:23
